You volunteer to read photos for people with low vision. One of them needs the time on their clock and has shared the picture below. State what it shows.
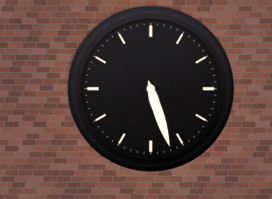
5:27
